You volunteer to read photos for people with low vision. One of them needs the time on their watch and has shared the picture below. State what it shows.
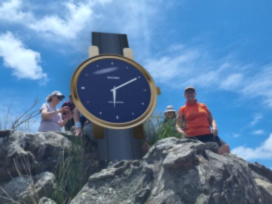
6:10
